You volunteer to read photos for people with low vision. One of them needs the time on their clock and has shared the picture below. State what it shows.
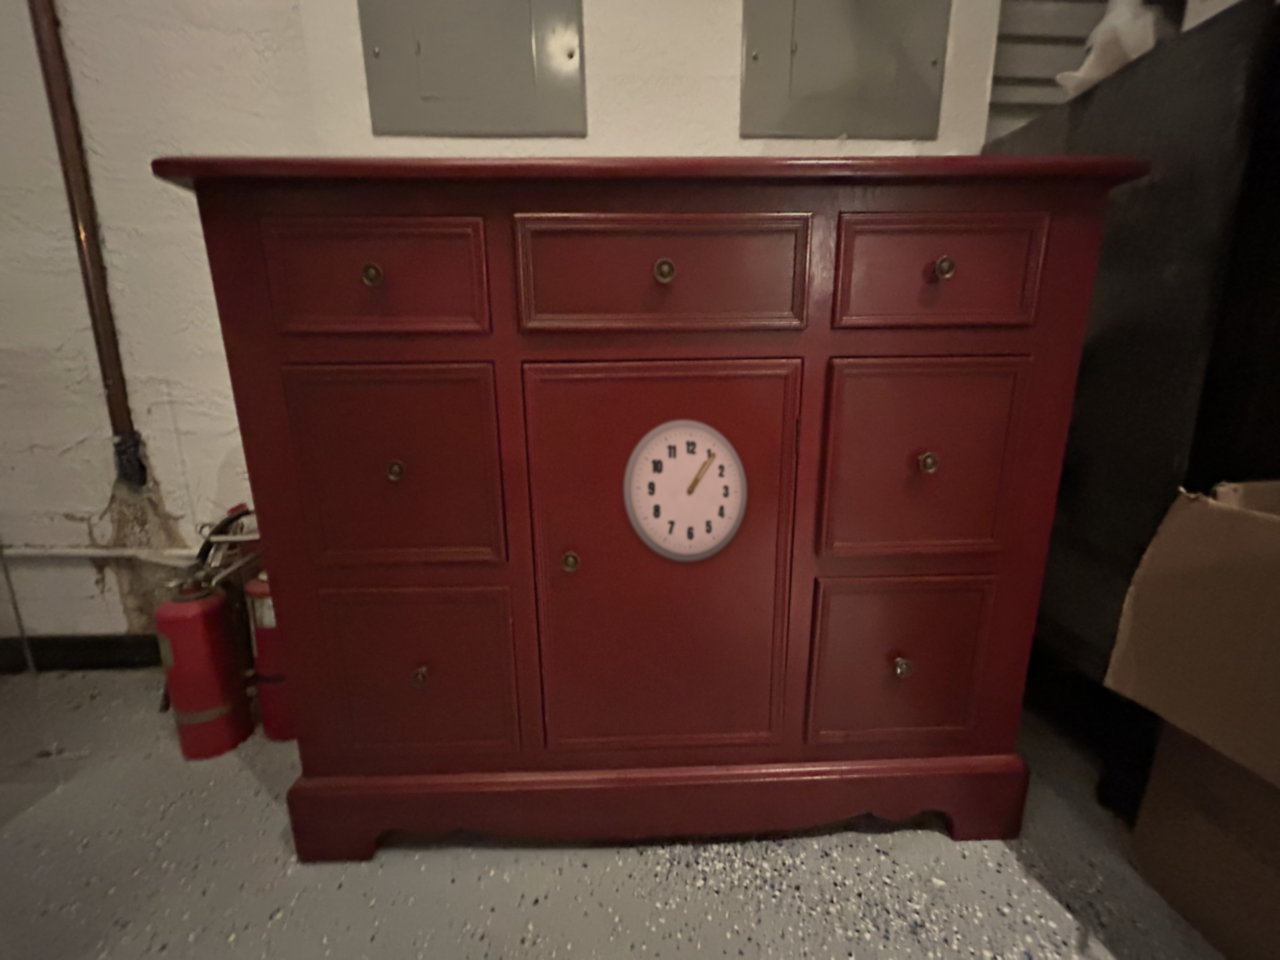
1:06
